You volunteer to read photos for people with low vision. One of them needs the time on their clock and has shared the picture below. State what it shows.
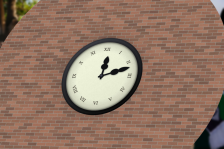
12:12
